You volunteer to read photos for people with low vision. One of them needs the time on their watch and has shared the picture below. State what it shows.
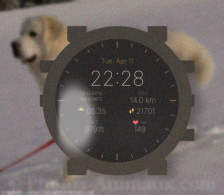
22:28
